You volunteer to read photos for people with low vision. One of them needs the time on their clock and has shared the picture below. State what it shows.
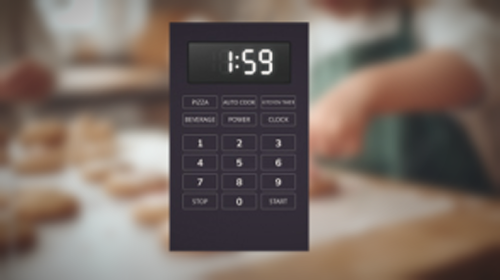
1:59
